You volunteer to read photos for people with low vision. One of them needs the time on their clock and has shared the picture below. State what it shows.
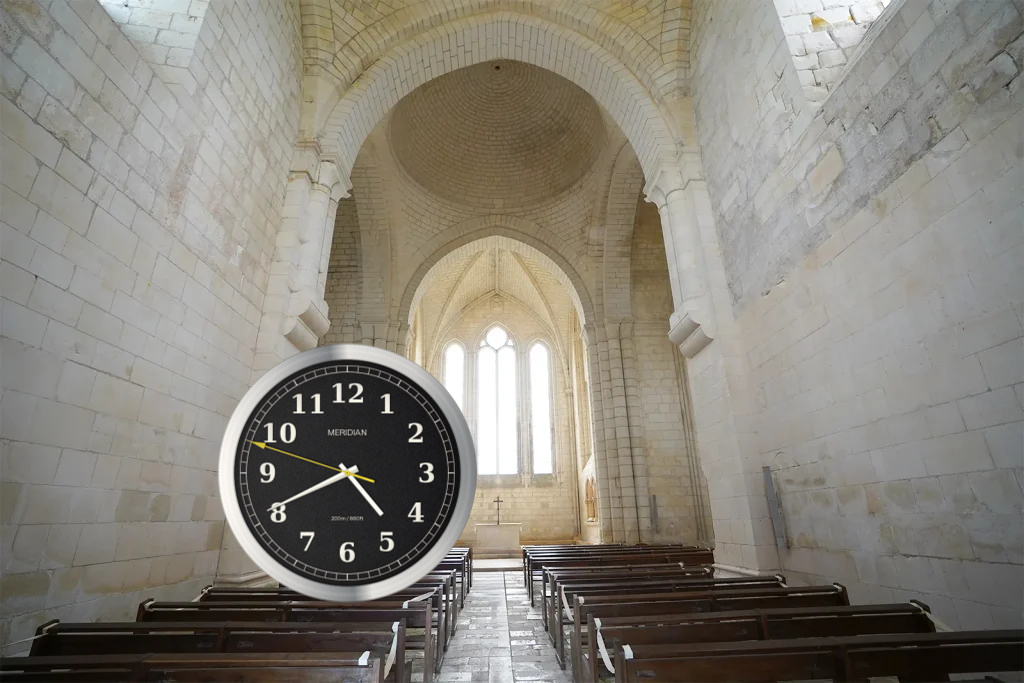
4:40:48
